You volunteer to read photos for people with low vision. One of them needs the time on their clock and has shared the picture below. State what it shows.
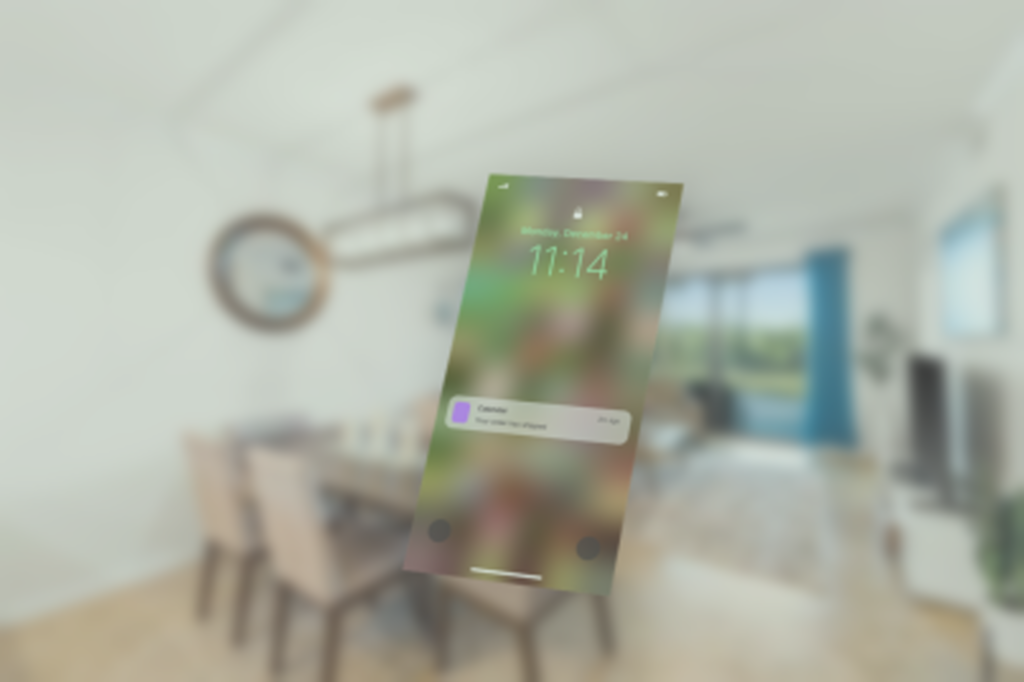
11:14
